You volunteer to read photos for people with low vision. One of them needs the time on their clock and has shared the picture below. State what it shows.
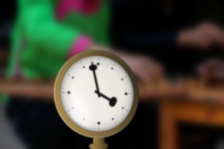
3:58
